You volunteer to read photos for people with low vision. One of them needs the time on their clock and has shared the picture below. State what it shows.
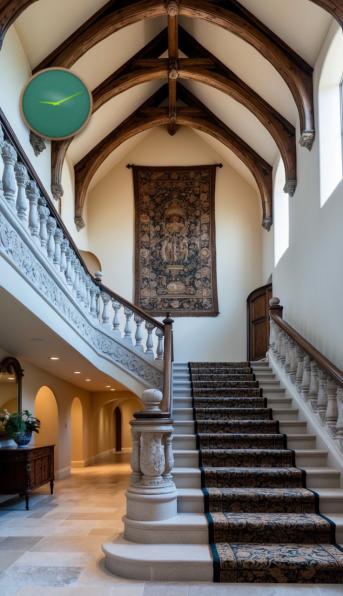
9:11
